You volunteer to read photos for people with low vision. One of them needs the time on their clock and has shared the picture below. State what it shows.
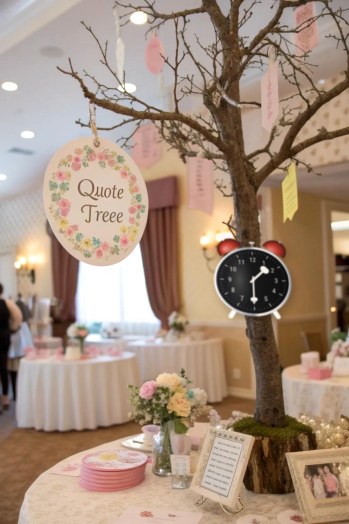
1:30
